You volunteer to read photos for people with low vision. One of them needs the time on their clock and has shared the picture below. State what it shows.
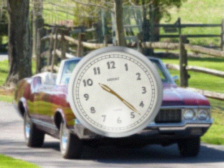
10:23
